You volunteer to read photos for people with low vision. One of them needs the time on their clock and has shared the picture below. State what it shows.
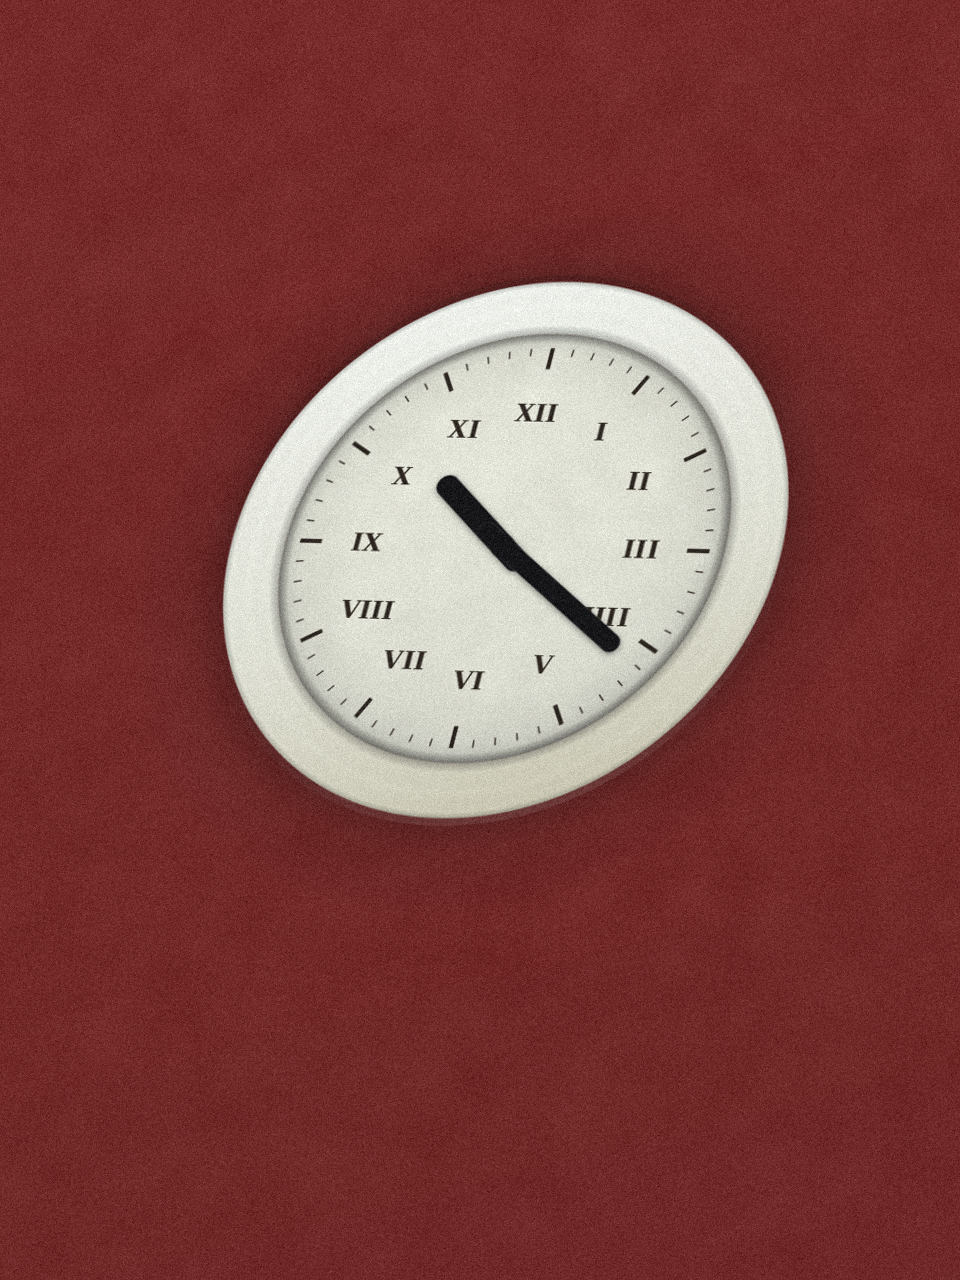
10:21
